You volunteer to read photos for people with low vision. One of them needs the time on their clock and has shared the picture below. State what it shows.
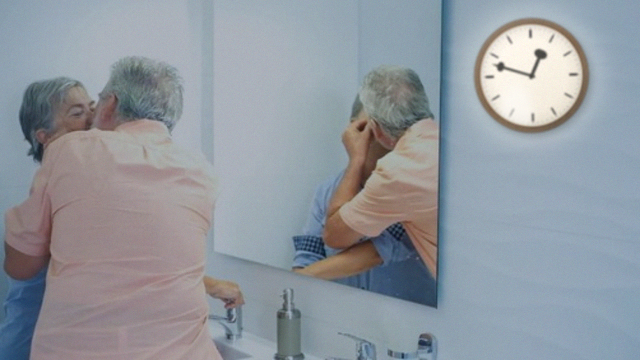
12:48
